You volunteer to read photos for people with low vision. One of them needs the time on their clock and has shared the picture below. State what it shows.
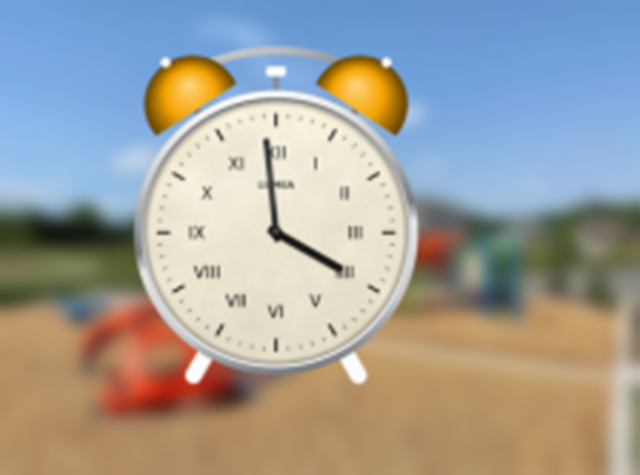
3:59
